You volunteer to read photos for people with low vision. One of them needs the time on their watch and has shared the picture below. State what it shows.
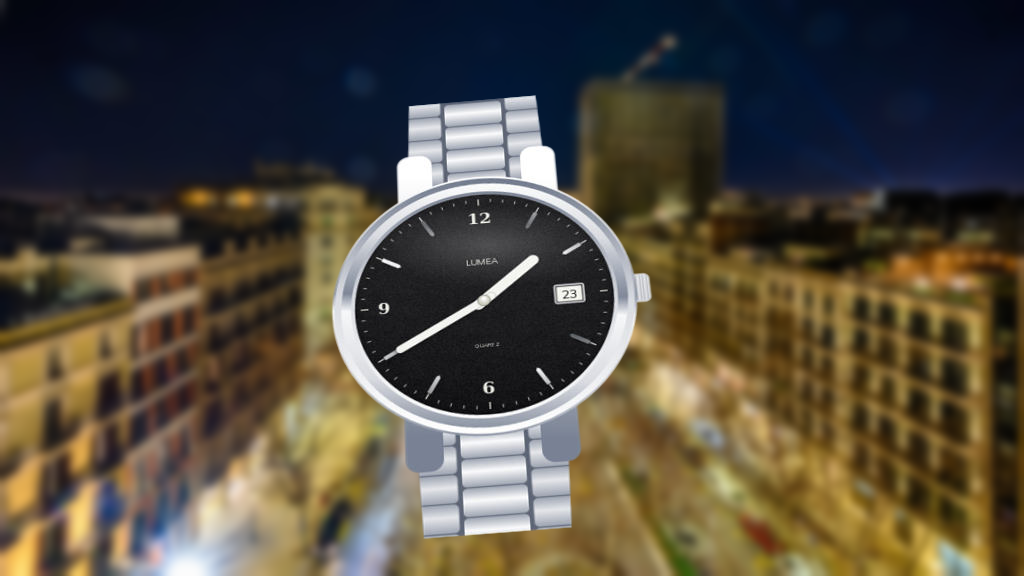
1:40
